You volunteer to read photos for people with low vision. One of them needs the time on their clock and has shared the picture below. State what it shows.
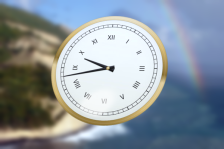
9:43
